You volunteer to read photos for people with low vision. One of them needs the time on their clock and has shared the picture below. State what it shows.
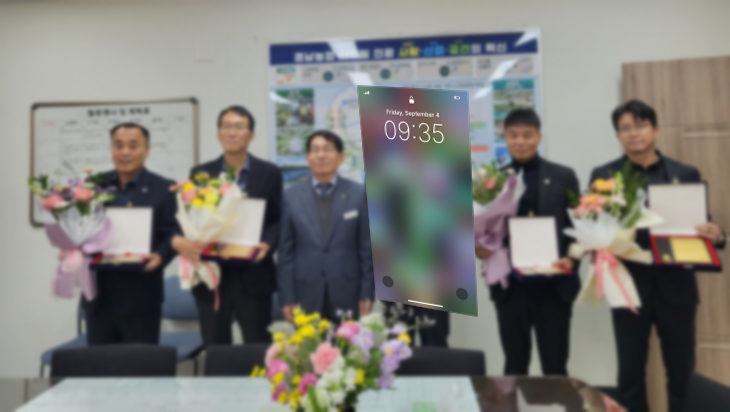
9:35
